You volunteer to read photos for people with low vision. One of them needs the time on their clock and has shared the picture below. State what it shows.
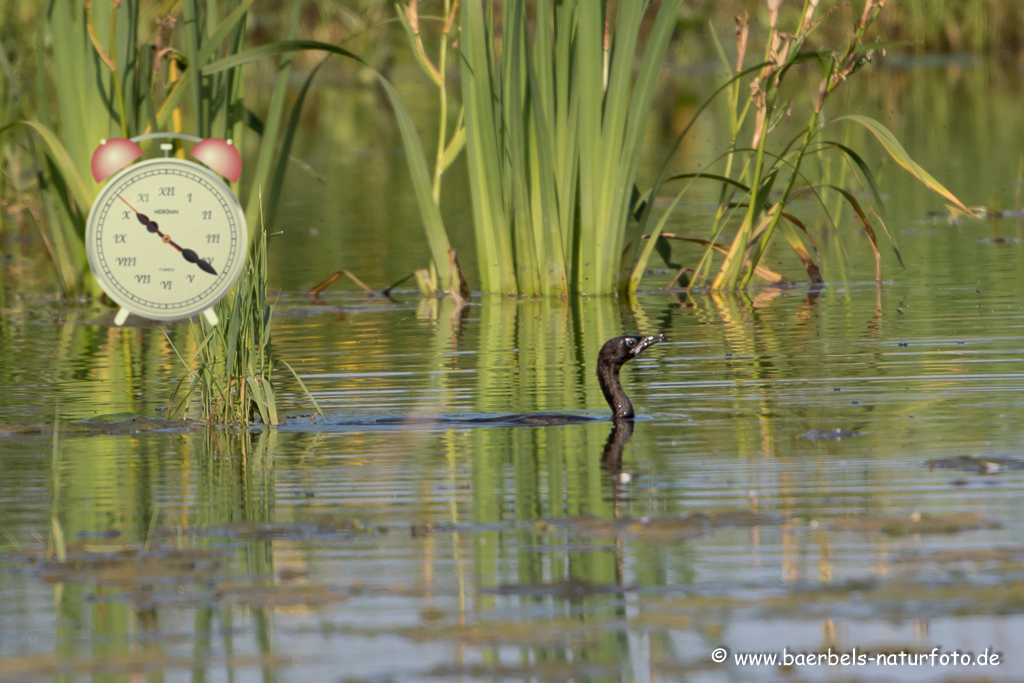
10:20:52
